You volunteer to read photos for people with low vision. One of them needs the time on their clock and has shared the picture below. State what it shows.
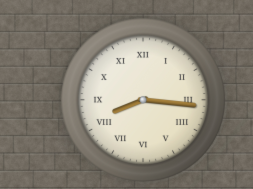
8:16
